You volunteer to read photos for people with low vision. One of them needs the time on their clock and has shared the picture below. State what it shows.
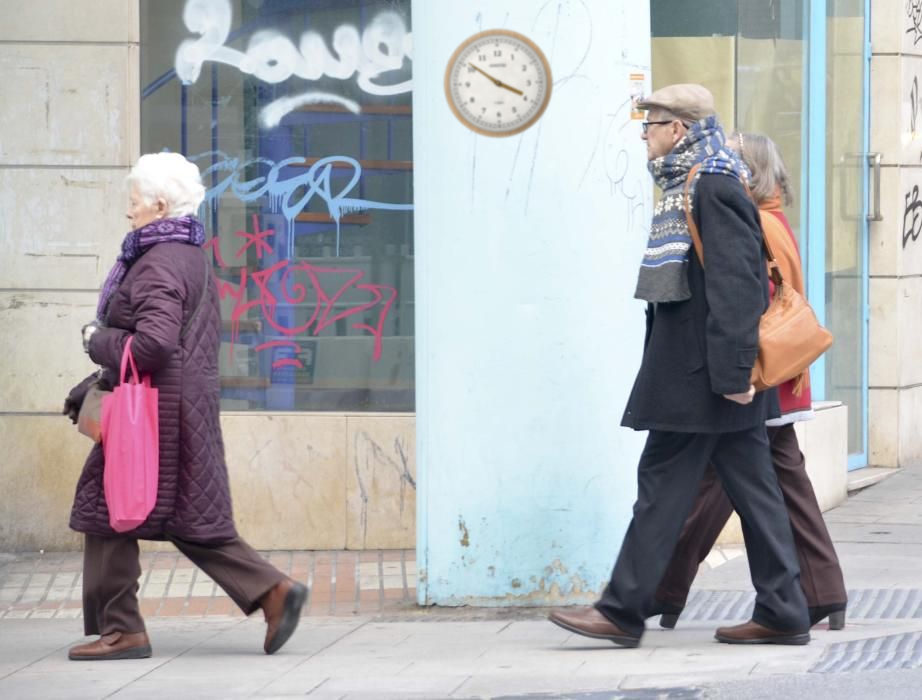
3:51
